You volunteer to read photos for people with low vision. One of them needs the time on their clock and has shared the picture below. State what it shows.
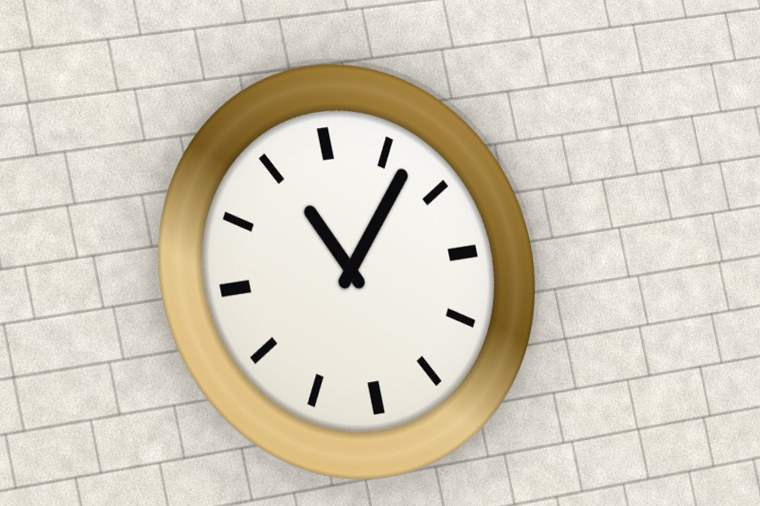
11:07
